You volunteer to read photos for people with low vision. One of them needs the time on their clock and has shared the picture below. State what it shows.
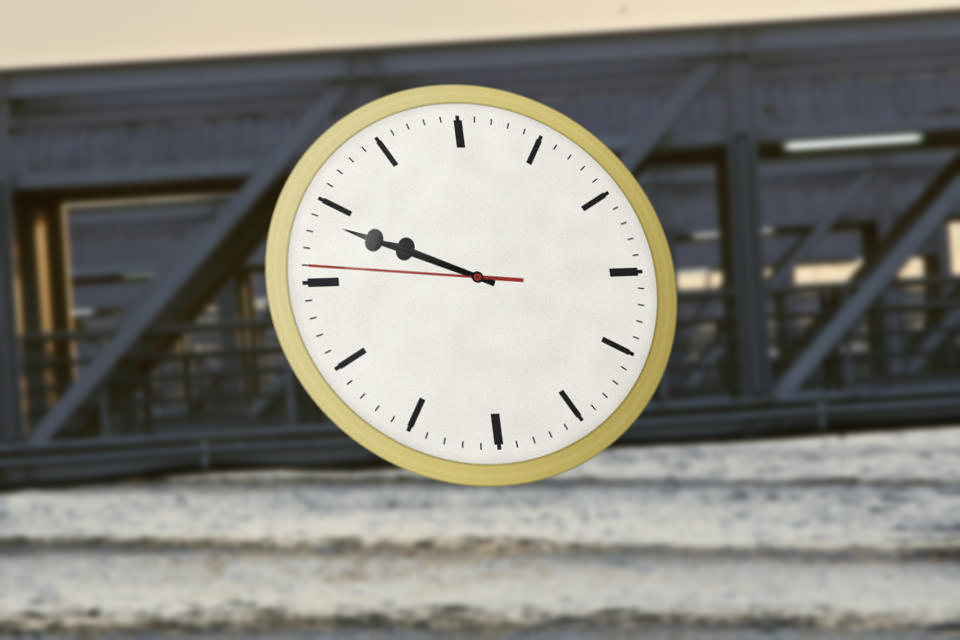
9:48:46
